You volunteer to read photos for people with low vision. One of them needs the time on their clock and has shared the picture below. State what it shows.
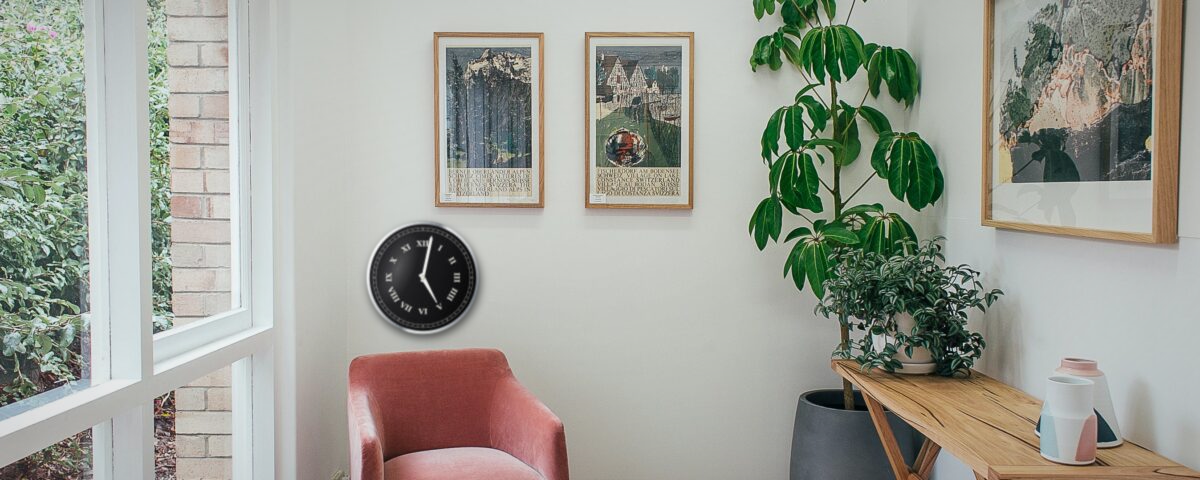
5:02
